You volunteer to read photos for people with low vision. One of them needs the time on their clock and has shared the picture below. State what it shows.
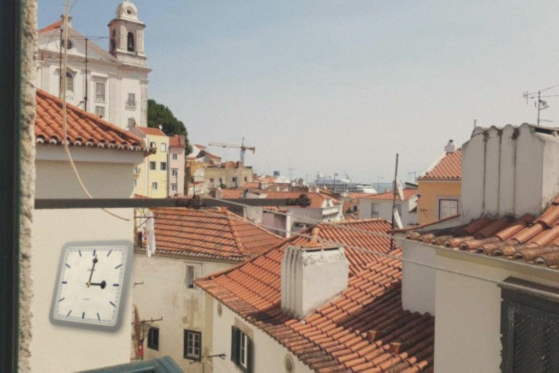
3:01
